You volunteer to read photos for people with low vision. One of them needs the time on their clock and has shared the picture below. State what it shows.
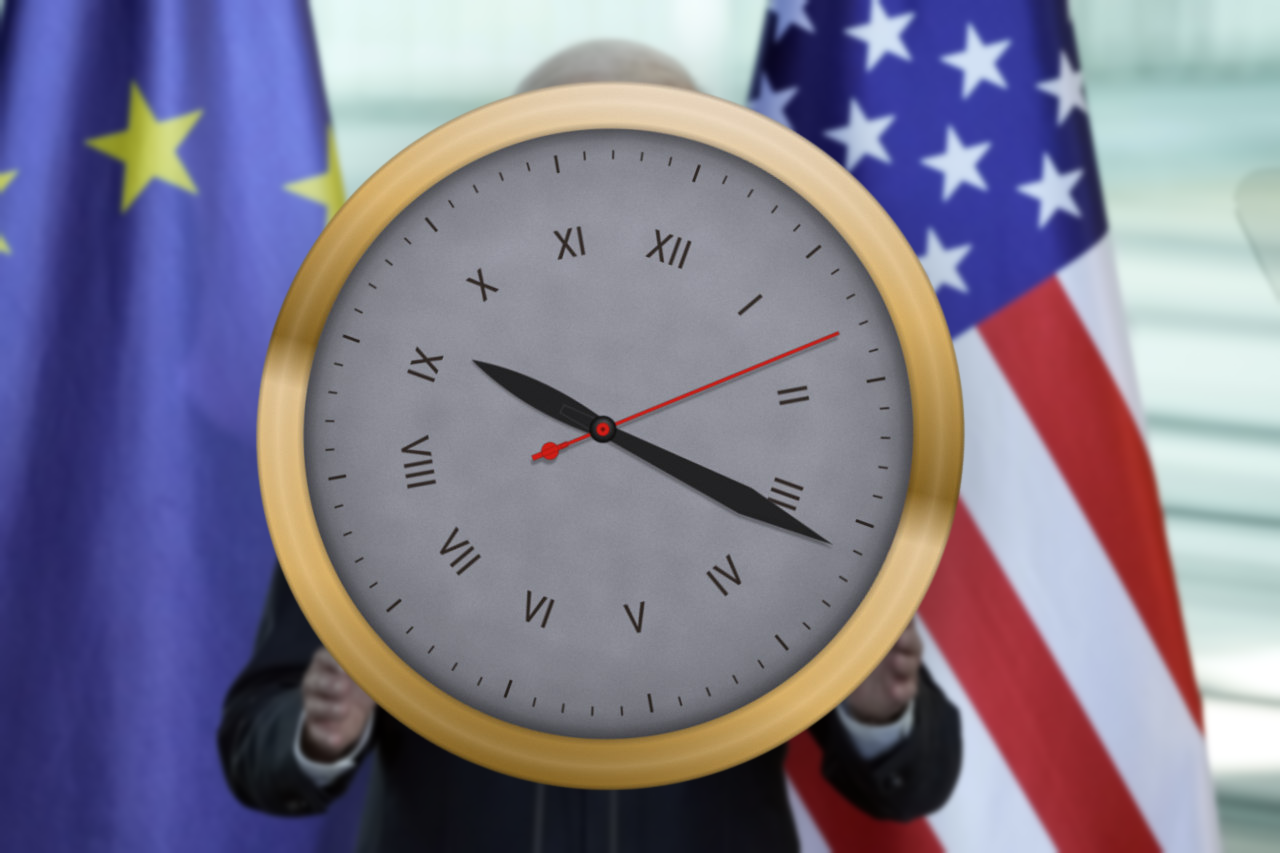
9:16:08
